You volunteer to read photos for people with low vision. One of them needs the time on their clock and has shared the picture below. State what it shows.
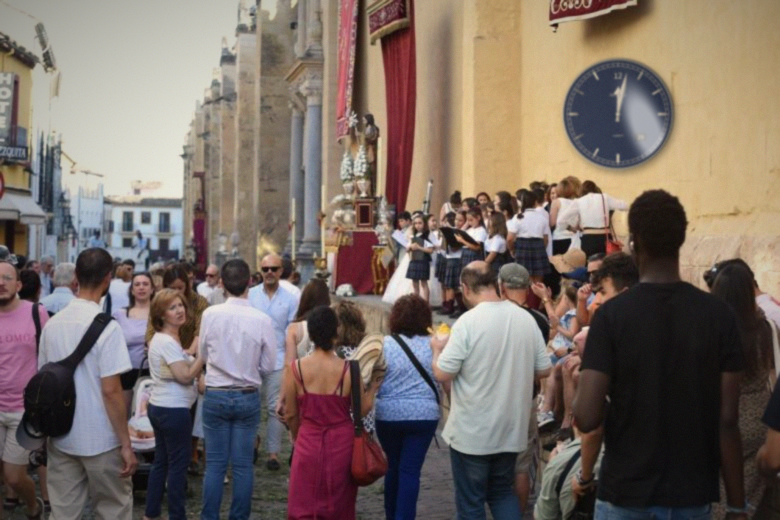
12:02
